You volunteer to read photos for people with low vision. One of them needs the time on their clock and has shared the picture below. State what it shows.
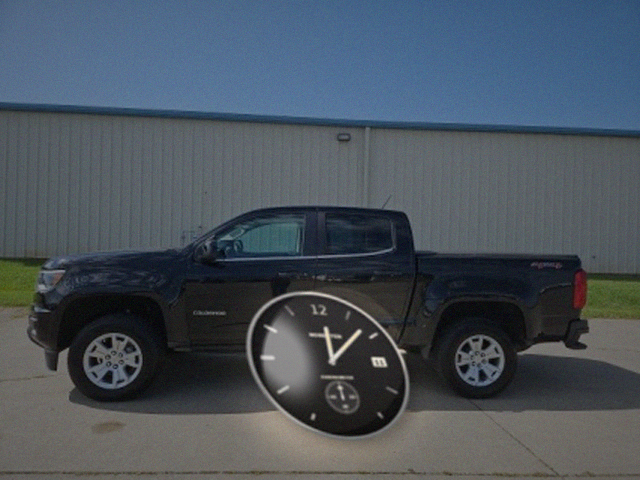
12:08
